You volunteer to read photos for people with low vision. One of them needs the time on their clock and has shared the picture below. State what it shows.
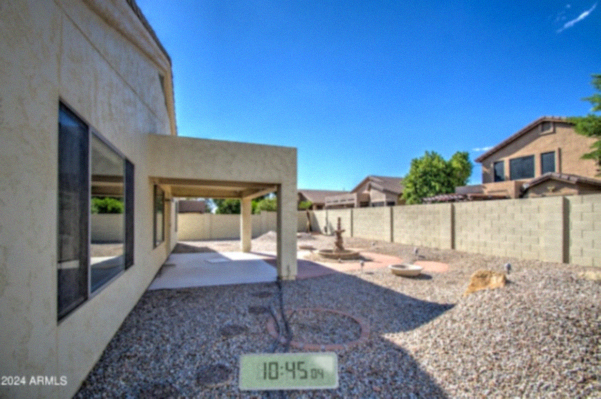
10:45
